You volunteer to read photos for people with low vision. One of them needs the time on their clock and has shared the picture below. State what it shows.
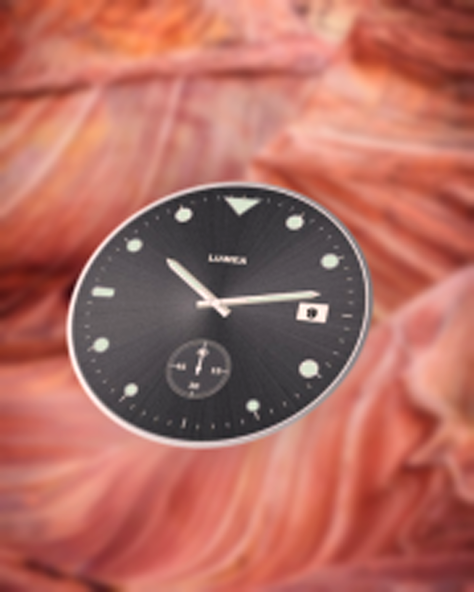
10:13
